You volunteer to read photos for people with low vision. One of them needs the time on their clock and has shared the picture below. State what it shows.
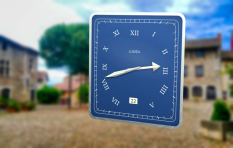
2:42
